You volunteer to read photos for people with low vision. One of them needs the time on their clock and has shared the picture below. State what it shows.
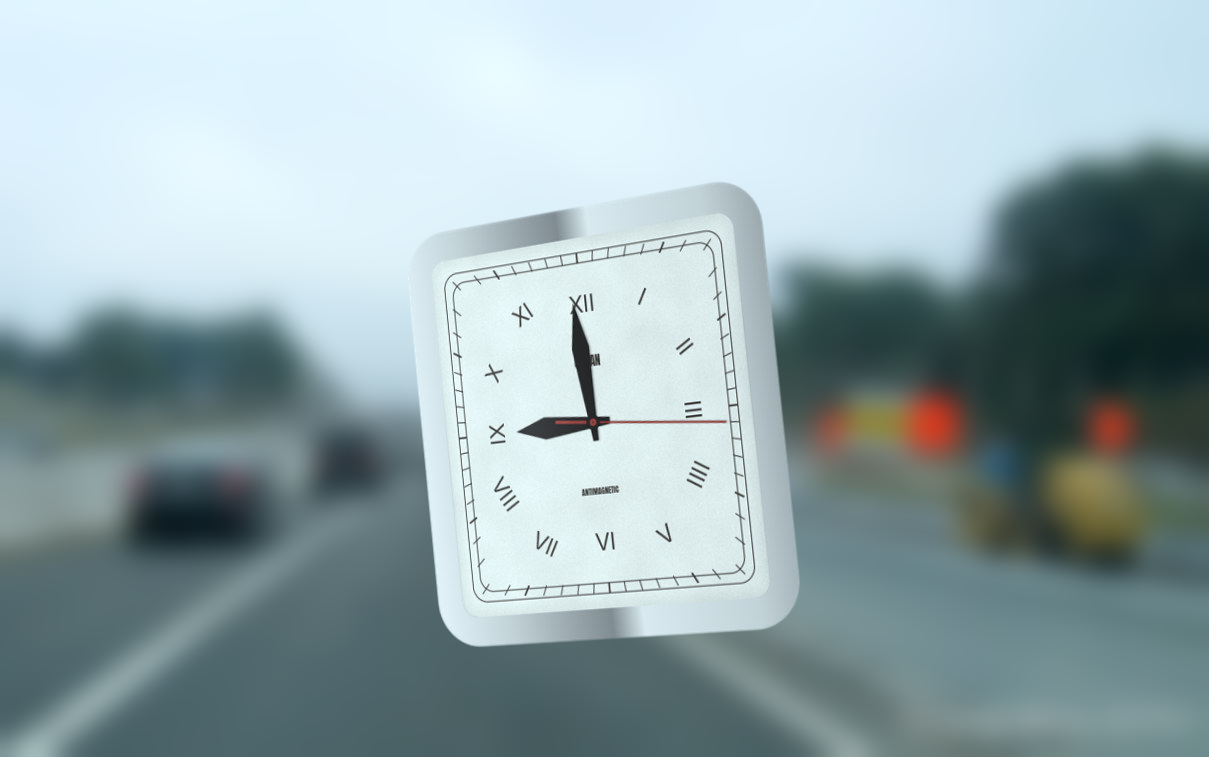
8:59:16
